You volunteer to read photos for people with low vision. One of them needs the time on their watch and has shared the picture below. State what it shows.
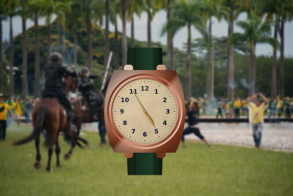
4:55
